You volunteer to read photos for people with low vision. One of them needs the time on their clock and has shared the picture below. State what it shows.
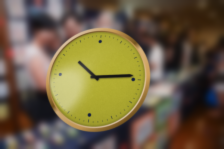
10:14
